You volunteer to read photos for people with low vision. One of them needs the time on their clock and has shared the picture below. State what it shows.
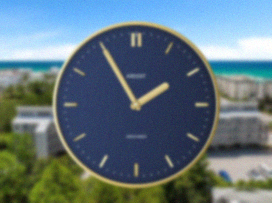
1:55
